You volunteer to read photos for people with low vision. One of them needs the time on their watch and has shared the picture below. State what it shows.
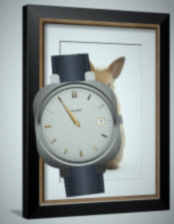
10:55
